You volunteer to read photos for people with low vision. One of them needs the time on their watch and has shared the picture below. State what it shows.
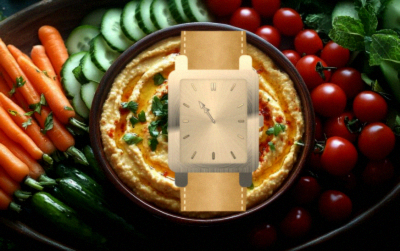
10:54
